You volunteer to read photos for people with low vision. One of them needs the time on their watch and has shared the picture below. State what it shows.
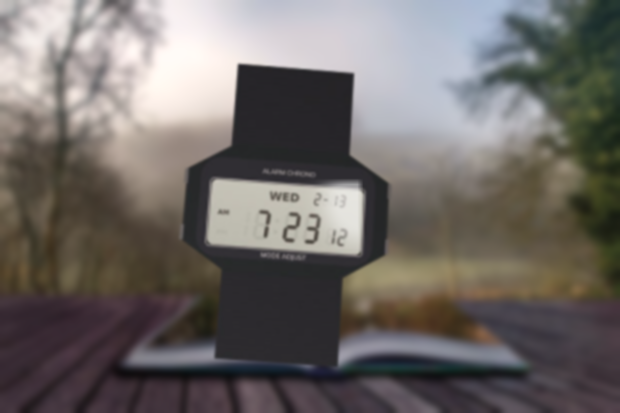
7:23:12
